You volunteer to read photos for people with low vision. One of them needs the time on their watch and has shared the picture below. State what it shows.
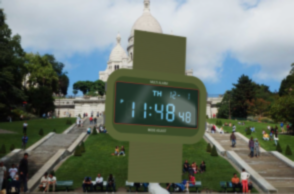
11:48:48
